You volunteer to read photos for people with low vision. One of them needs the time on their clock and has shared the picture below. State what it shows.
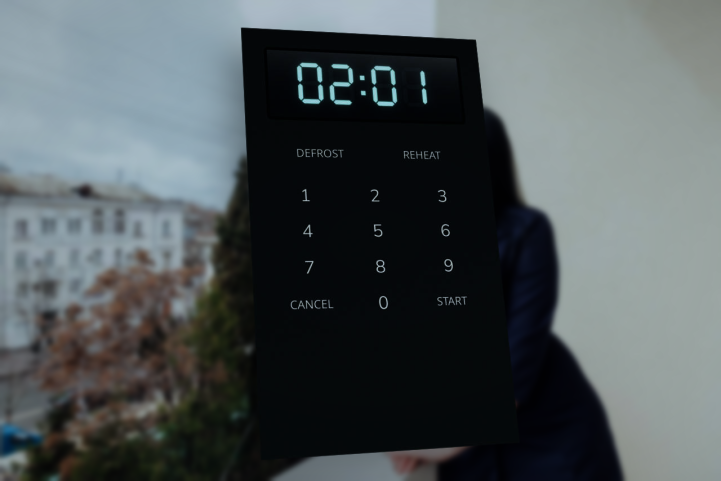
2:01
